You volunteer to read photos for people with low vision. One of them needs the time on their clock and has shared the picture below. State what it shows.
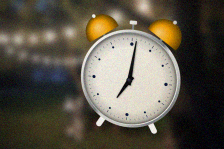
7:01
